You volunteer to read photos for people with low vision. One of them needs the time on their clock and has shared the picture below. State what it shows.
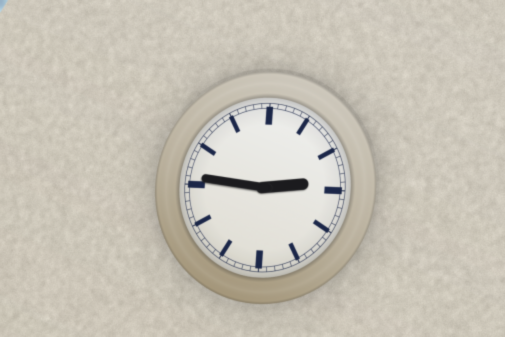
2:46
